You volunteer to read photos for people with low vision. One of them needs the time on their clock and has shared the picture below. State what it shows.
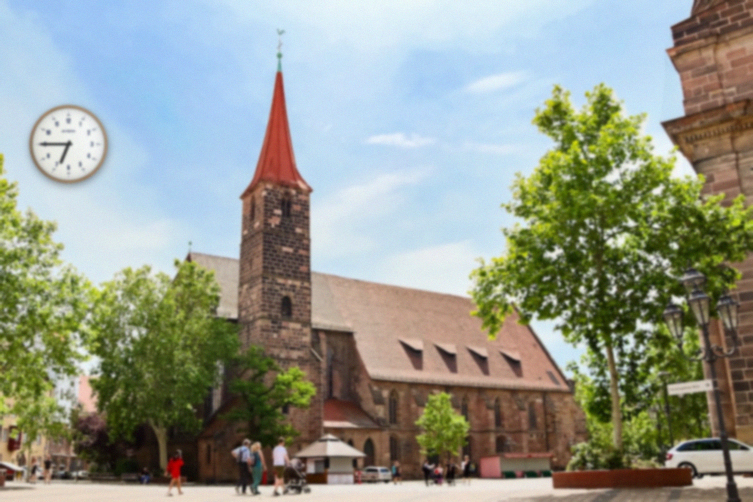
6:45
